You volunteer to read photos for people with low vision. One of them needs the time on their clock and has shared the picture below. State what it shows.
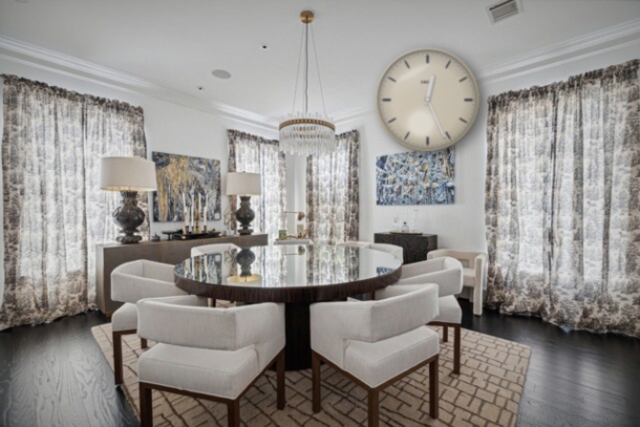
12:26
